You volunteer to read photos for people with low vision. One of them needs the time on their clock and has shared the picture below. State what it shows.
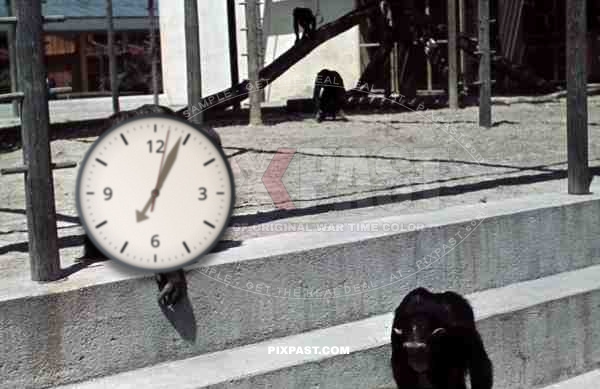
7:04:02
